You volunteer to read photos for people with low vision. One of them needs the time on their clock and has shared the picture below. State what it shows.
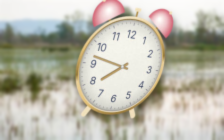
7:47
